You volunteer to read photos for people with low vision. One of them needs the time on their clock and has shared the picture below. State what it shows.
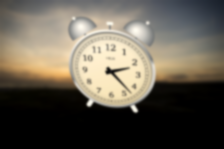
2:23
